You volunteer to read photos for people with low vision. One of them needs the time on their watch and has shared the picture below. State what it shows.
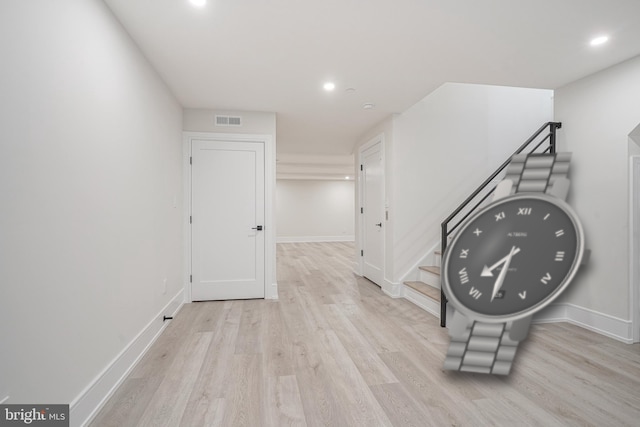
7:31
